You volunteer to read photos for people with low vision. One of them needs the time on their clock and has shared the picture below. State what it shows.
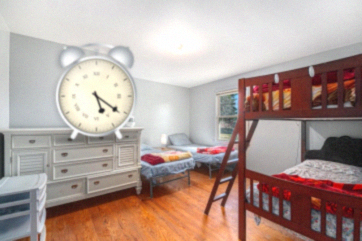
5:21
